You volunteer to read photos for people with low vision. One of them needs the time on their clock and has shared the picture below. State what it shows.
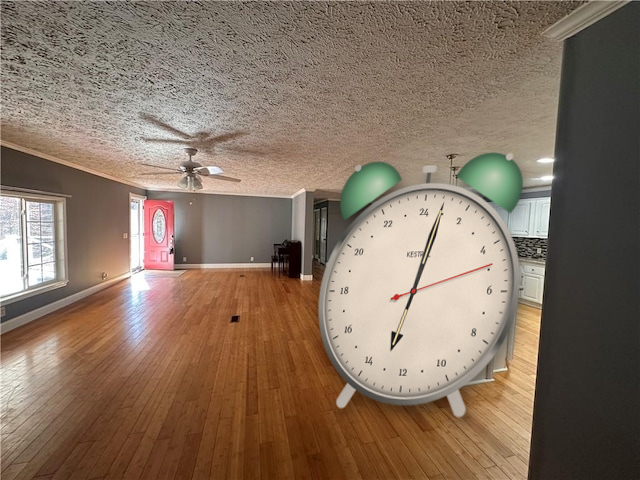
13:02:12
